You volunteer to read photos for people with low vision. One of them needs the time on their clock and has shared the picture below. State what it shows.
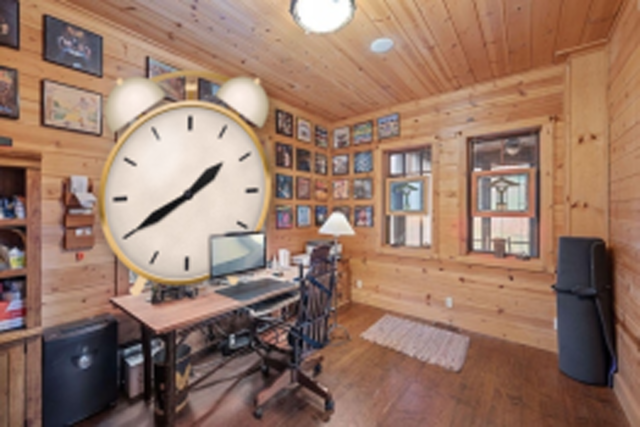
1:40
